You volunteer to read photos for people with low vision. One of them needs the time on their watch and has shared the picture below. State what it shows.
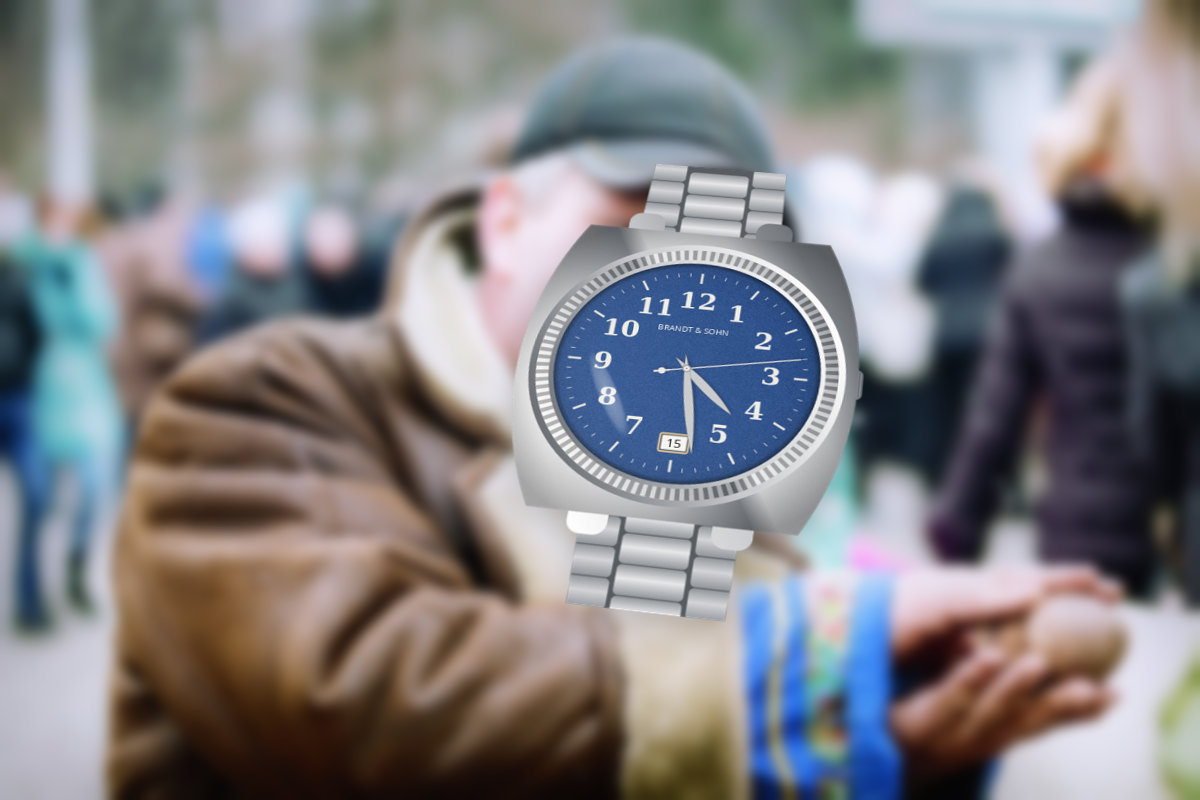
4:28:13
